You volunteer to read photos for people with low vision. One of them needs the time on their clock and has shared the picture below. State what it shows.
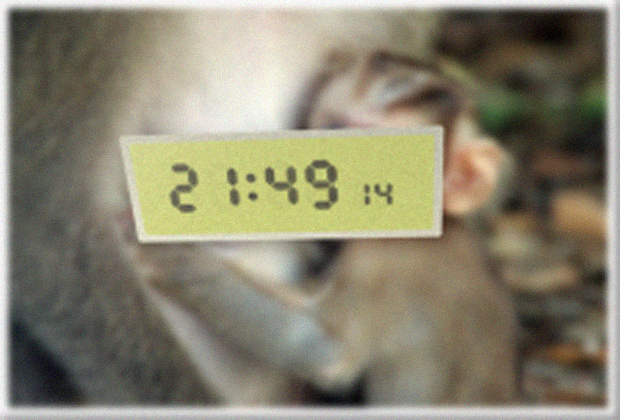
21:49:14
